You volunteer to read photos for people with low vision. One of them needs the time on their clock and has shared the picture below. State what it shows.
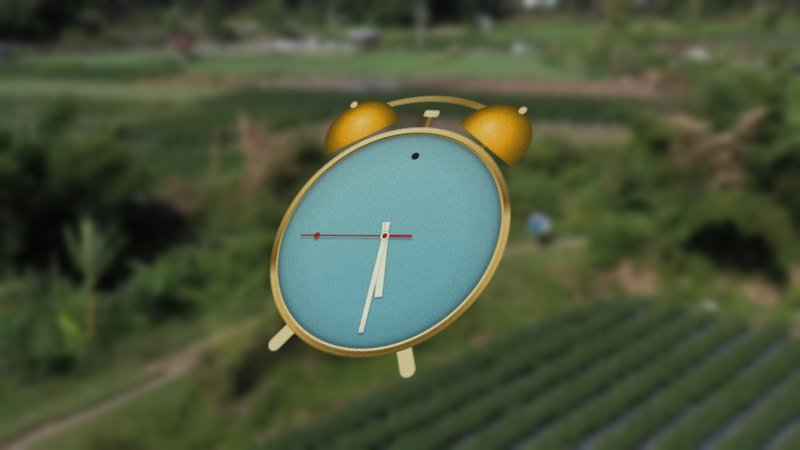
5:28:44
